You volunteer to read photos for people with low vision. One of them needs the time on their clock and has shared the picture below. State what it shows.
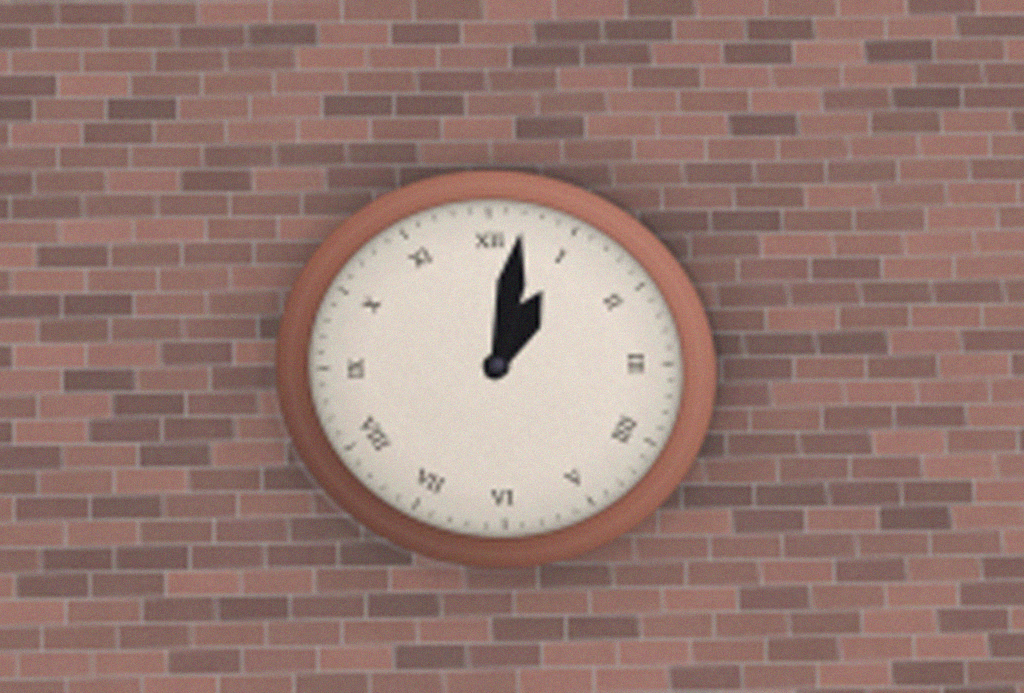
1:02
